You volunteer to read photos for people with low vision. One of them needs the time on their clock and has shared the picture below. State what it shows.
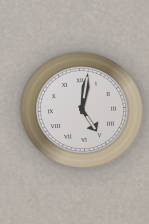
5:02
